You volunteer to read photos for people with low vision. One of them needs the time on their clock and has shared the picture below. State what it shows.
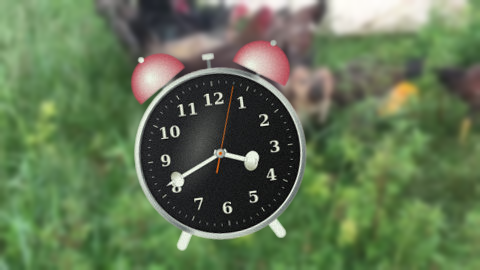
3:41:03
